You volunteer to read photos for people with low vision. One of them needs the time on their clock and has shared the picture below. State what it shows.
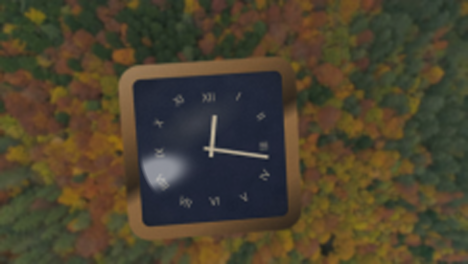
12:17
